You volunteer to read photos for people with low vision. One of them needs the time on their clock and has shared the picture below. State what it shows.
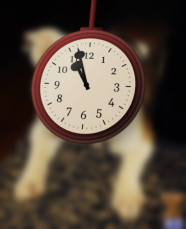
10:57
